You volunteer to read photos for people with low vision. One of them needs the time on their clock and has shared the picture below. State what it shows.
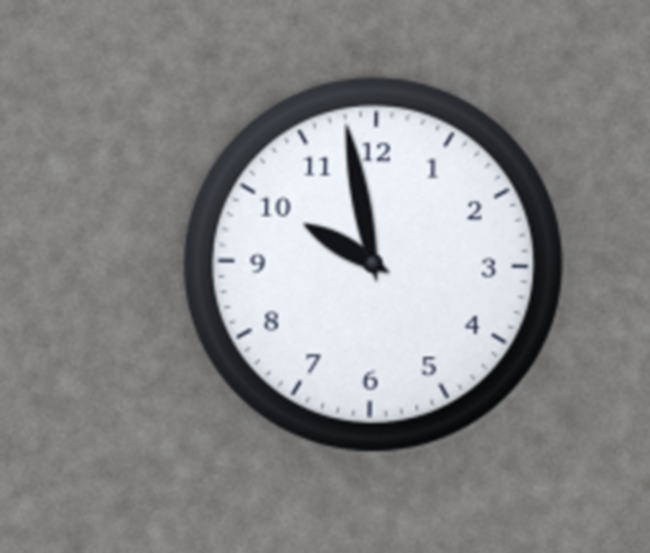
9:58
